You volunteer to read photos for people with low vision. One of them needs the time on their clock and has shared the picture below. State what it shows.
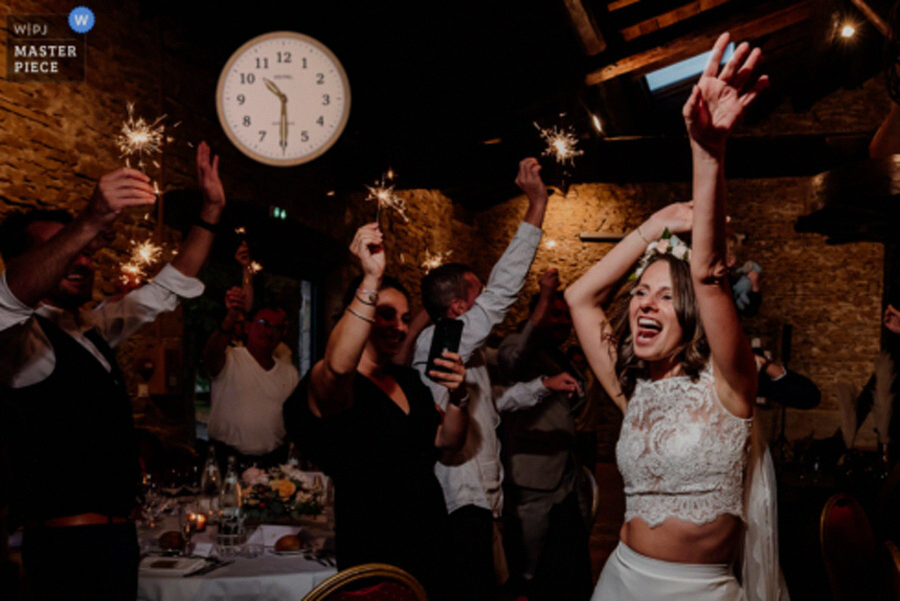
10:30
